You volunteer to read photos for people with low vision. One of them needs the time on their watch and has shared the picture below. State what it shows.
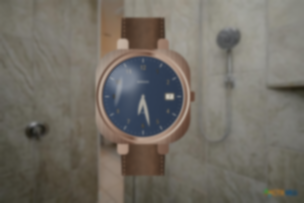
6:28
